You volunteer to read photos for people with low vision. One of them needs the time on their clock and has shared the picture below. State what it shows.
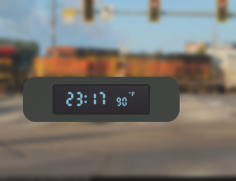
23:17
